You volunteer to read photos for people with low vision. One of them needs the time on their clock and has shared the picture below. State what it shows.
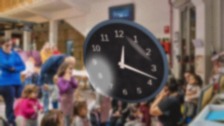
12:18
